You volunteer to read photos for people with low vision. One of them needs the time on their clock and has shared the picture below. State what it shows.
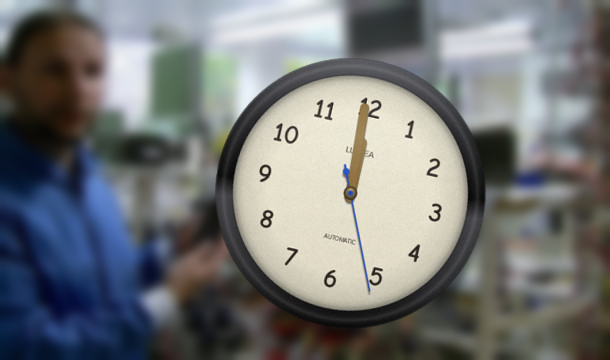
11:59:26
